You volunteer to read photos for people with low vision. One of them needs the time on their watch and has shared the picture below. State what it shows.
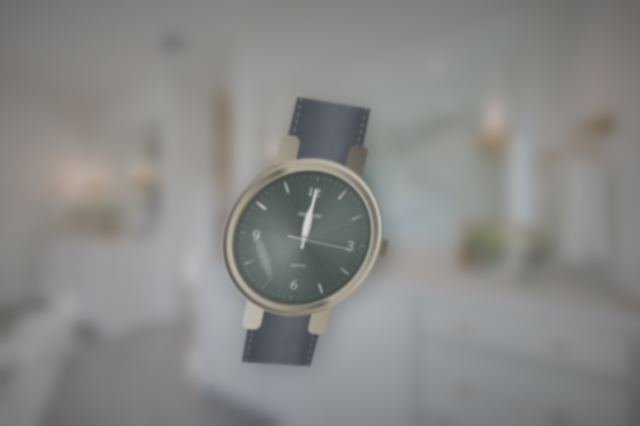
12:00:16
